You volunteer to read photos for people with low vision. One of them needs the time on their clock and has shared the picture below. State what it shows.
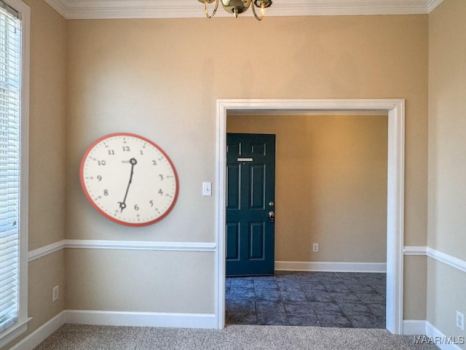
12:34
